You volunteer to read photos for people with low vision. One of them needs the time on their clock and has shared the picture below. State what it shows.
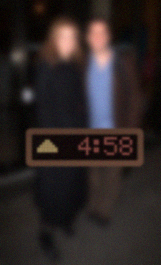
4:58
